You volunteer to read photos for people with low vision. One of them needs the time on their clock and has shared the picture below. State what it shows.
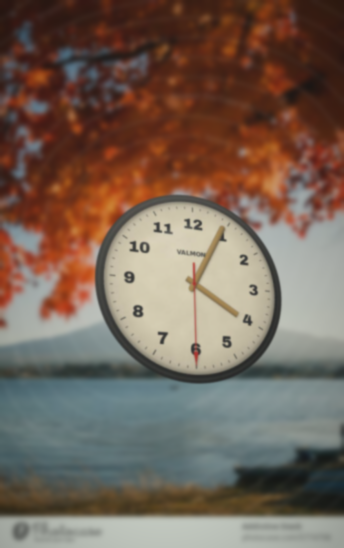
4:04:30
